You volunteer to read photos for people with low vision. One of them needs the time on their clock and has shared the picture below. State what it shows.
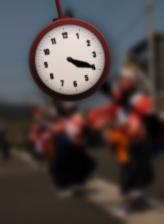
4:20
